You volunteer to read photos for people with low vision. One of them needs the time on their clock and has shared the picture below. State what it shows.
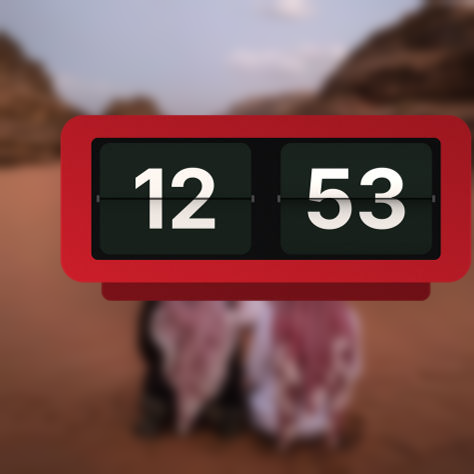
12:53
